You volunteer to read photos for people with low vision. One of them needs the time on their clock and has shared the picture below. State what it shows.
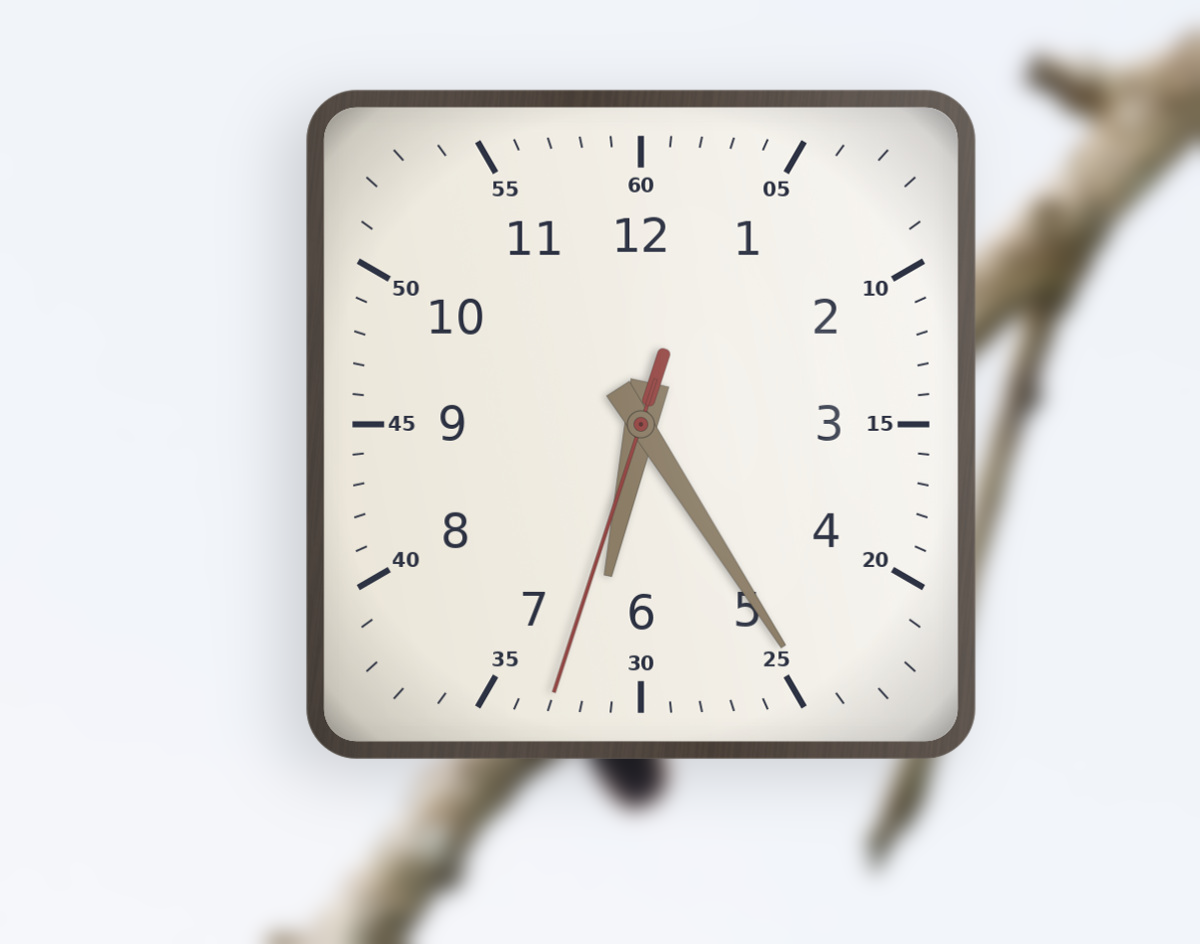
6:24:33
